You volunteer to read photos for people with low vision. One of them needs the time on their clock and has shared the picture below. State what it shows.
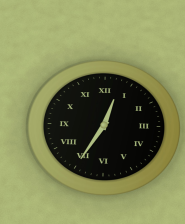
12:35
